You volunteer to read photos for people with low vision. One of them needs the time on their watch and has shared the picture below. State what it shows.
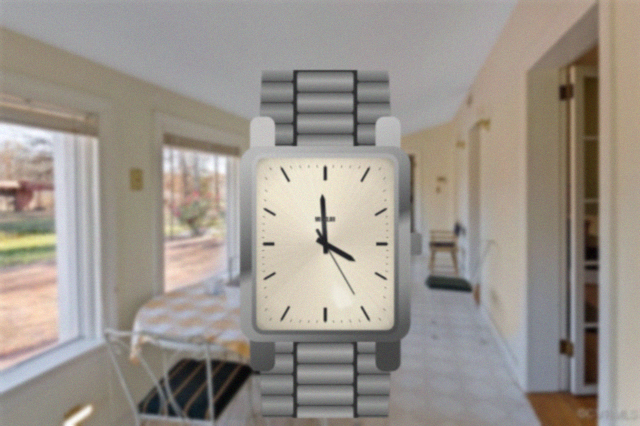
3:59:25
